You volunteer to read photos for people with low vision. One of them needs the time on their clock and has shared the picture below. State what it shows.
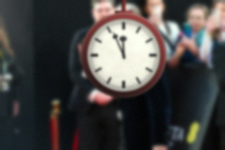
11:56
